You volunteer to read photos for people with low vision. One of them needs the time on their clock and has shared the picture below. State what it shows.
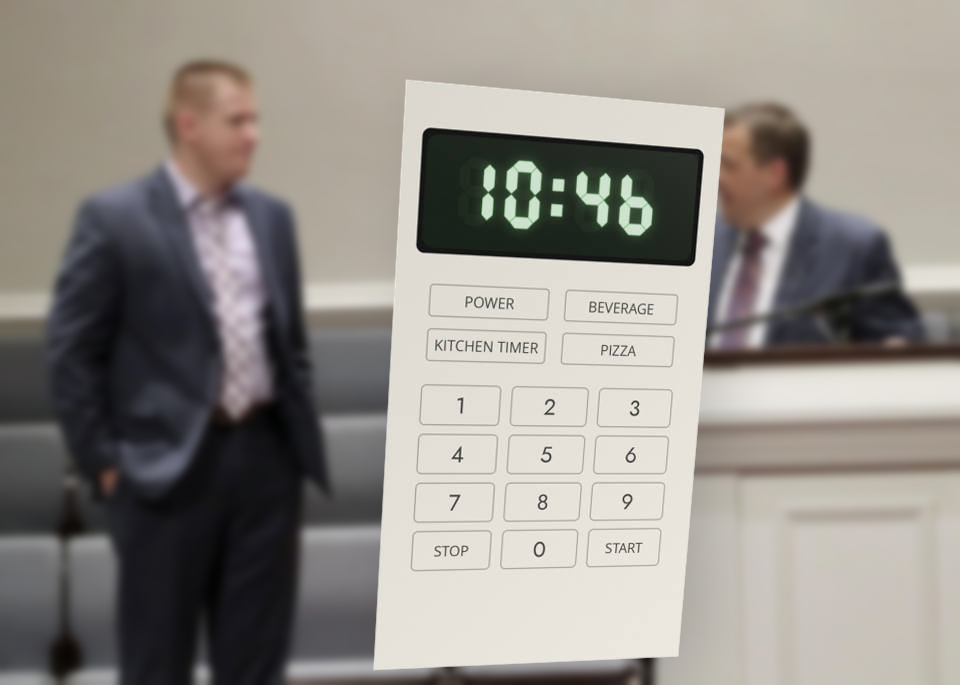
10:46
